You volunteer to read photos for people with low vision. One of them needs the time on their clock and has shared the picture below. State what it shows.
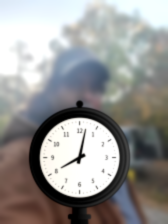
8:02
